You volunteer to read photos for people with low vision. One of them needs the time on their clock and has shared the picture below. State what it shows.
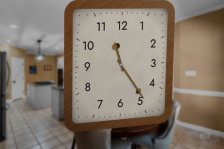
11:24
